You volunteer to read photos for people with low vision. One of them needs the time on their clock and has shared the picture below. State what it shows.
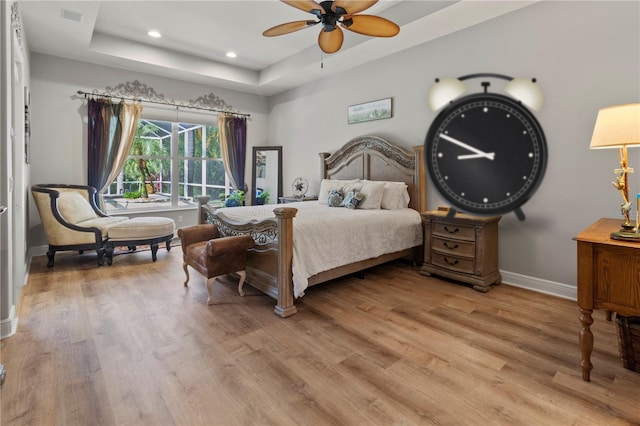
8:49
